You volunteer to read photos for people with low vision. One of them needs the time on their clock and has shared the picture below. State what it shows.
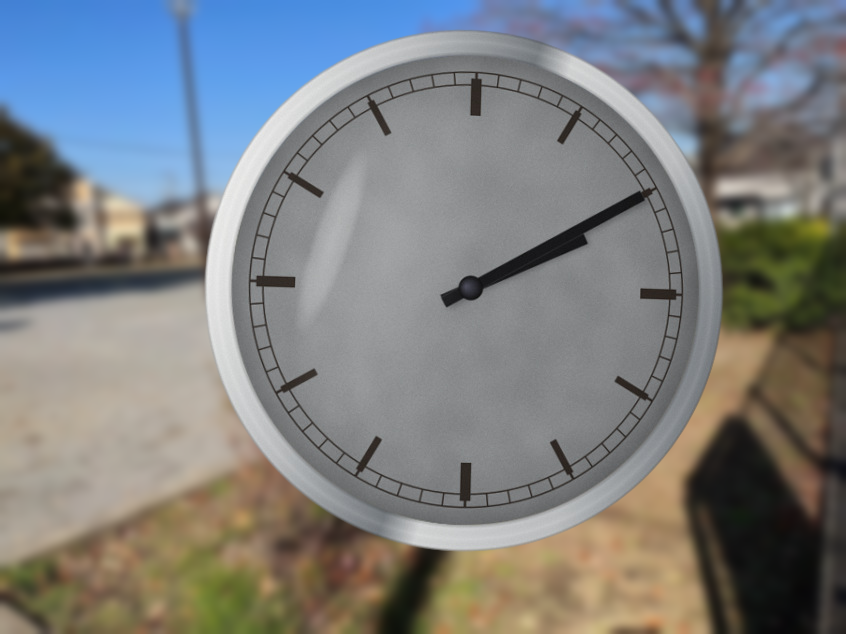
2:10
